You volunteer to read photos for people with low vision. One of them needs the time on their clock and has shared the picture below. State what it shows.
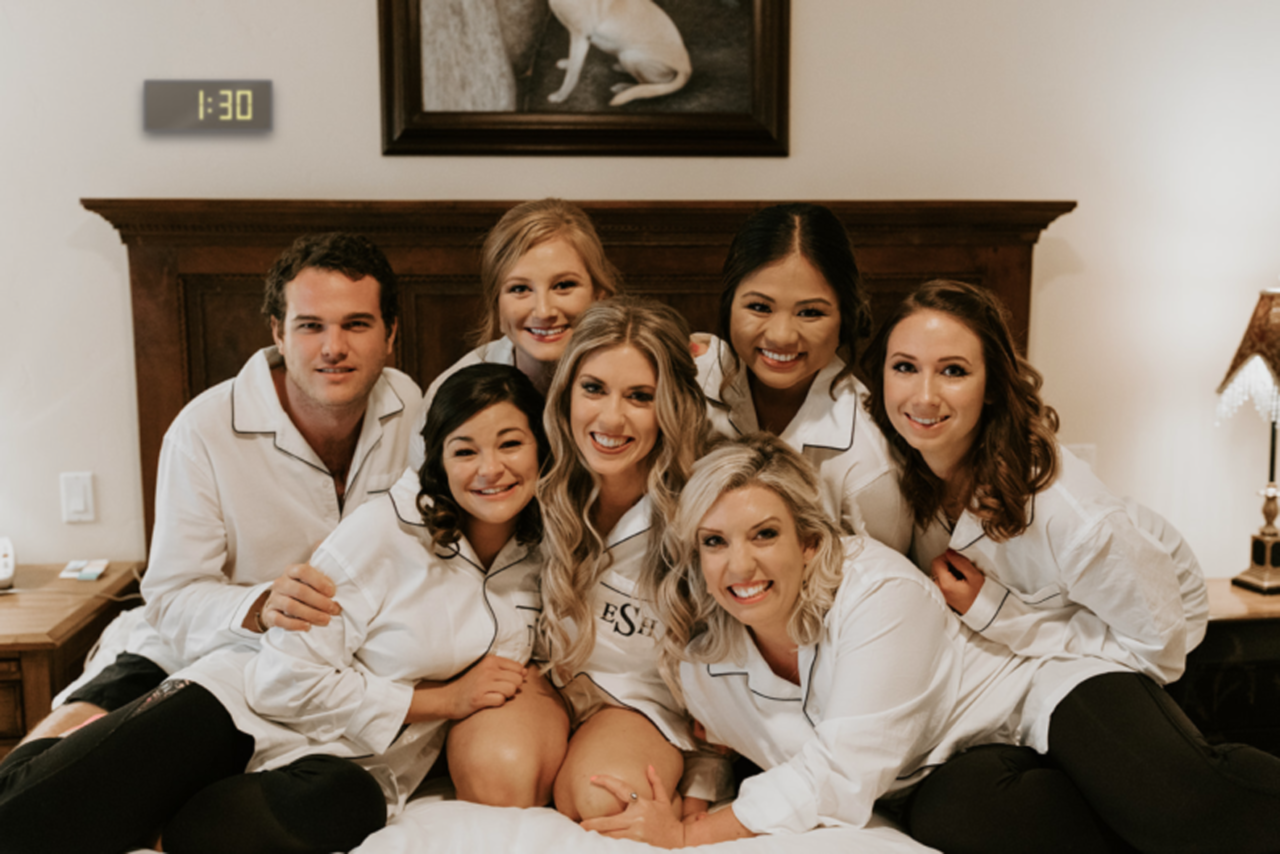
1:30
